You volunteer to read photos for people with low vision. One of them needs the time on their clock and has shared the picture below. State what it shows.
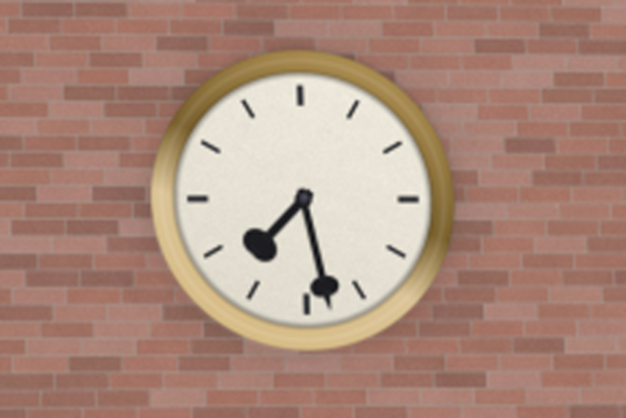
7:28
